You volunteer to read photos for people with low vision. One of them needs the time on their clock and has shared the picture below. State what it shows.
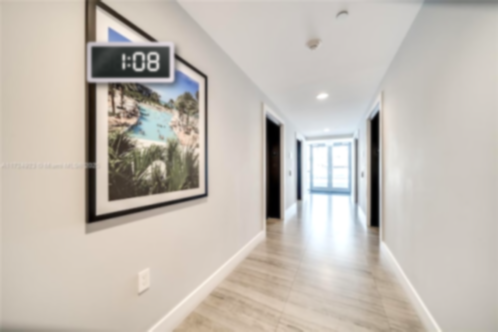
1:08
